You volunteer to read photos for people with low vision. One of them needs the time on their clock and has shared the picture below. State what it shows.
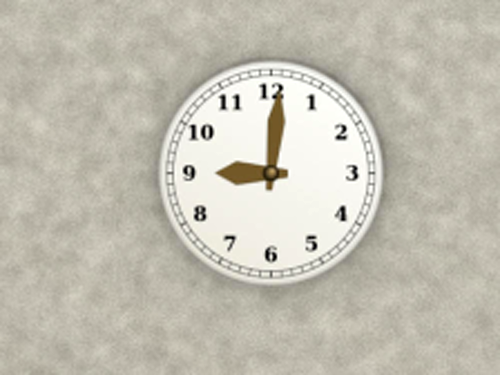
9:01
